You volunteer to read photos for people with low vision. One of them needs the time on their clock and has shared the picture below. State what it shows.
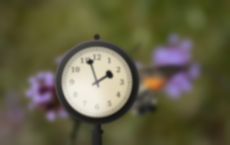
1:57
